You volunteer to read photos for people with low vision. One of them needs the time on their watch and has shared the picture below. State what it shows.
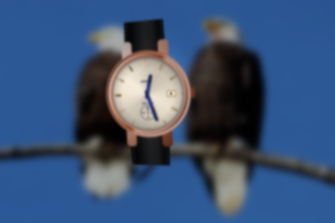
12:27
